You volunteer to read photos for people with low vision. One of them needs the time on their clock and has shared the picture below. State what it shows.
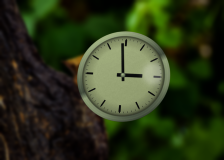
2:59
